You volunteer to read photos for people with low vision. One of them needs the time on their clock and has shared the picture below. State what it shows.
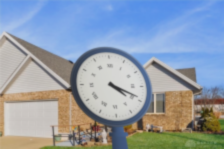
4:19
